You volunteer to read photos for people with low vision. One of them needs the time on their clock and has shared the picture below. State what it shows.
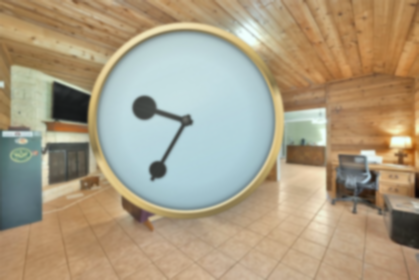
9:35
